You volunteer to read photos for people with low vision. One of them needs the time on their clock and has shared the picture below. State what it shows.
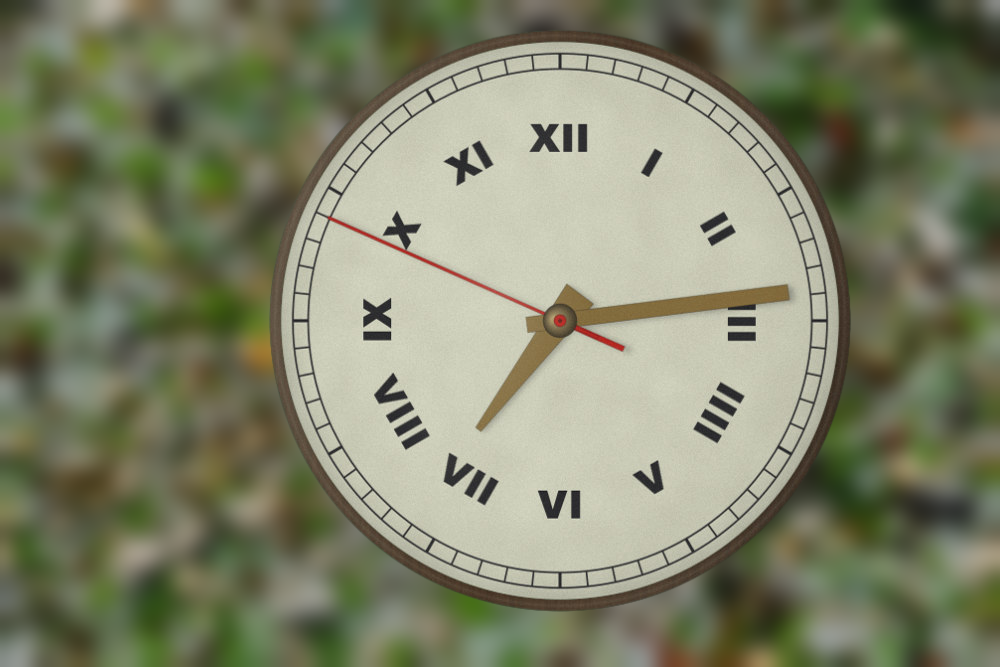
7:13:49
